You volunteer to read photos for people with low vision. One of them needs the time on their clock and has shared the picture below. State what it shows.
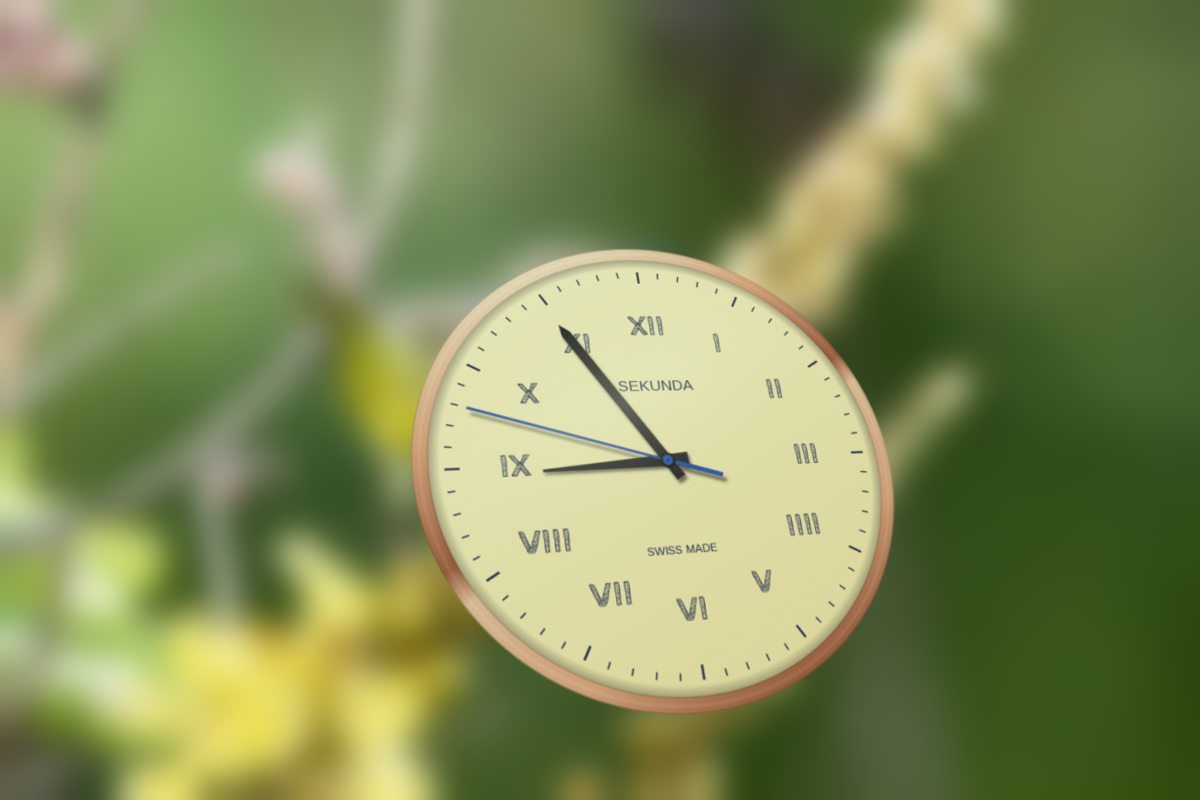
8:54:48
